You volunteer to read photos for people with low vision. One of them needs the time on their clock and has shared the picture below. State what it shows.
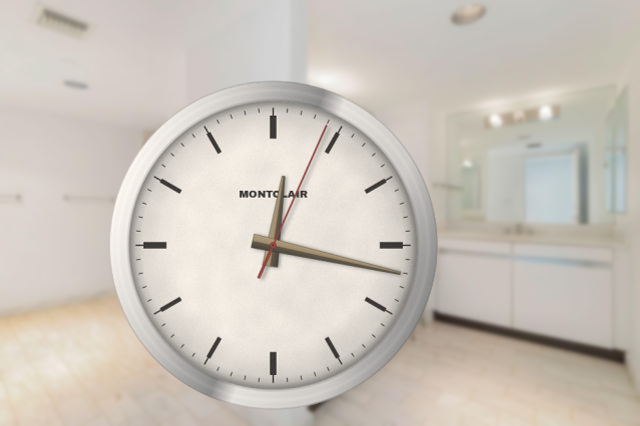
12:17:04
